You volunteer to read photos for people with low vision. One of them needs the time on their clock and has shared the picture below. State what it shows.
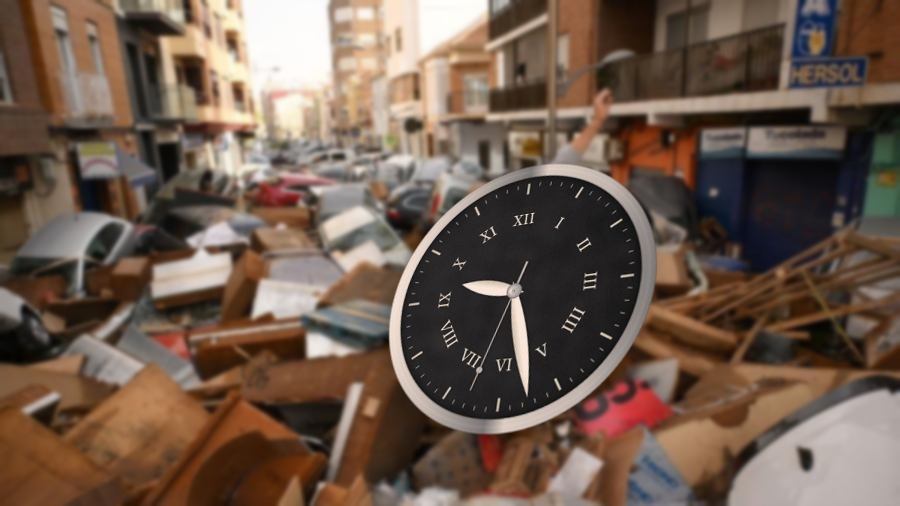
9:27:33
